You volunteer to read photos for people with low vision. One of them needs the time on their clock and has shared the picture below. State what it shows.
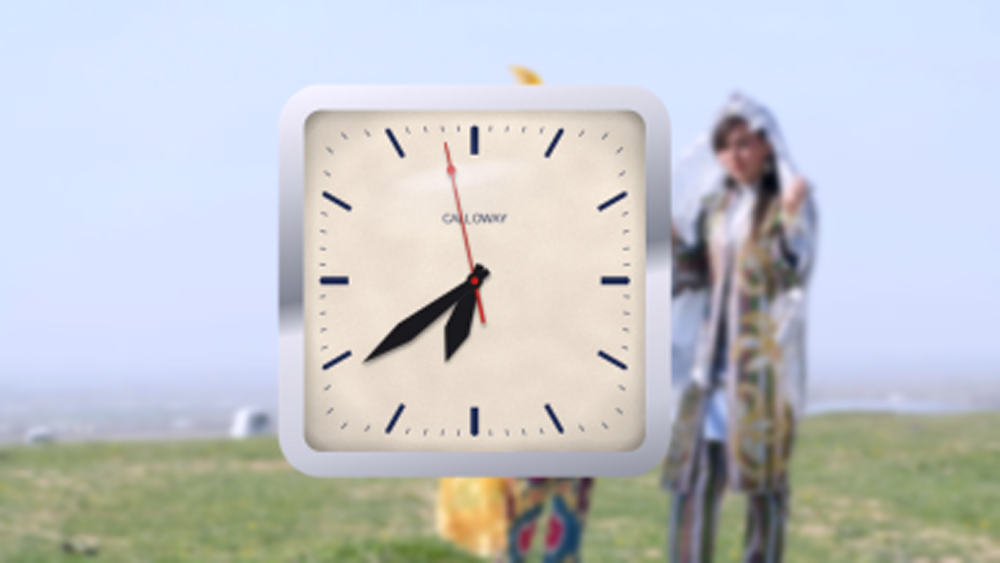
6:38:58
